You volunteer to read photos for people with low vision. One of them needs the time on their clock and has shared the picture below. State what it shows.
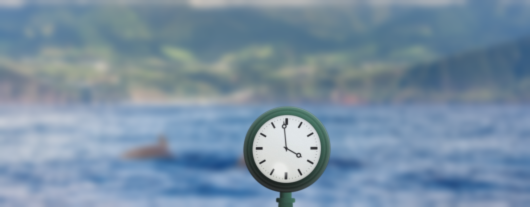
3:59
